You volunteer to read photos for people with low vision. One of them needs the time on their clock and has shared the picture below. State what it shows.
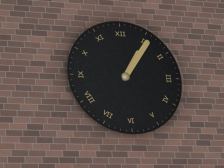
1:06
